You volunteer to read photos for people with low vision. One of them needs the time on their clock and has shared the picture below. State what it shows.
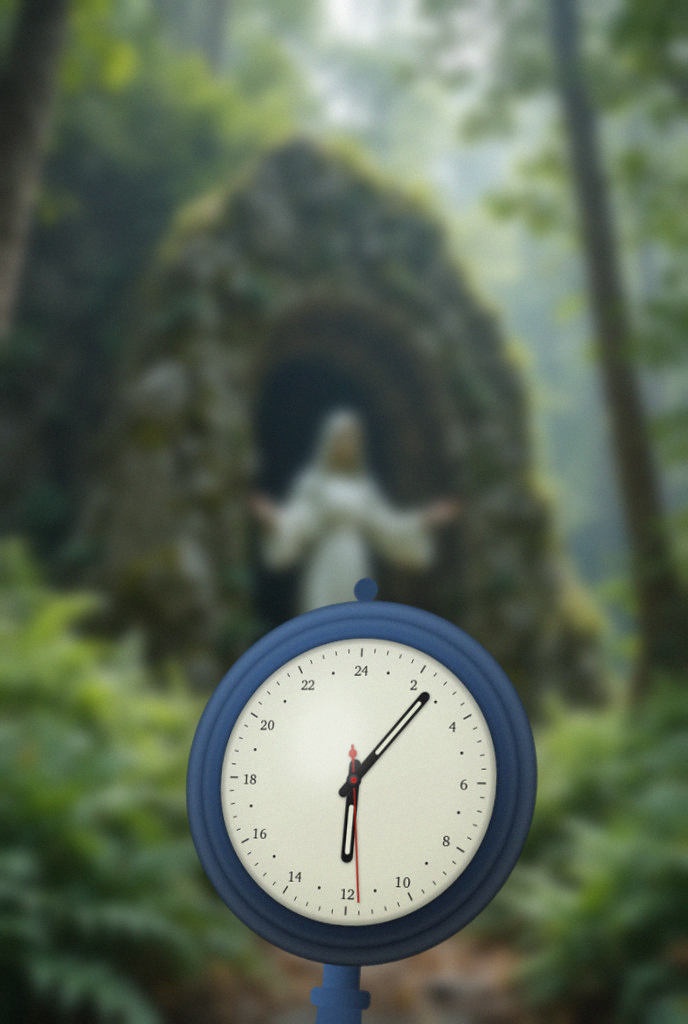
12:06:29
